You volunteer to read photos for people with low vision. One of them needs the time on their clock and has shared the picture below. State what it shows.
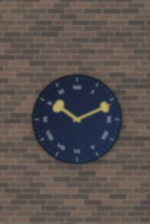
10:11
